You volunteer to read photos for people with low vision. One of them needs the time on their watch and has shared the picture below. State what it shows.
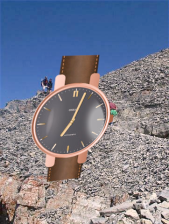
7:03
